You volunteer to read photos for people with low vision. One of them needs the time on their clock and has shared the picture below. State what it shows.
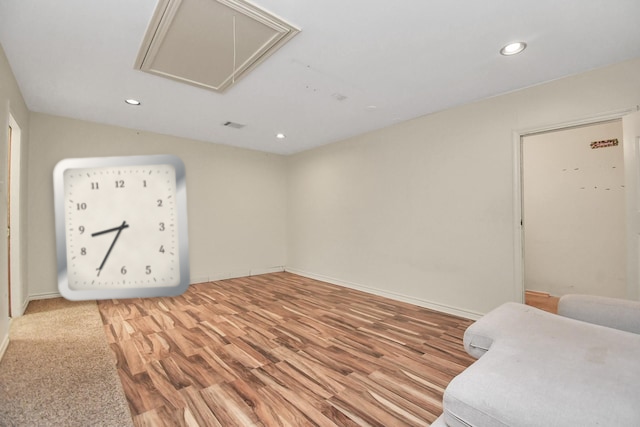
8:35
